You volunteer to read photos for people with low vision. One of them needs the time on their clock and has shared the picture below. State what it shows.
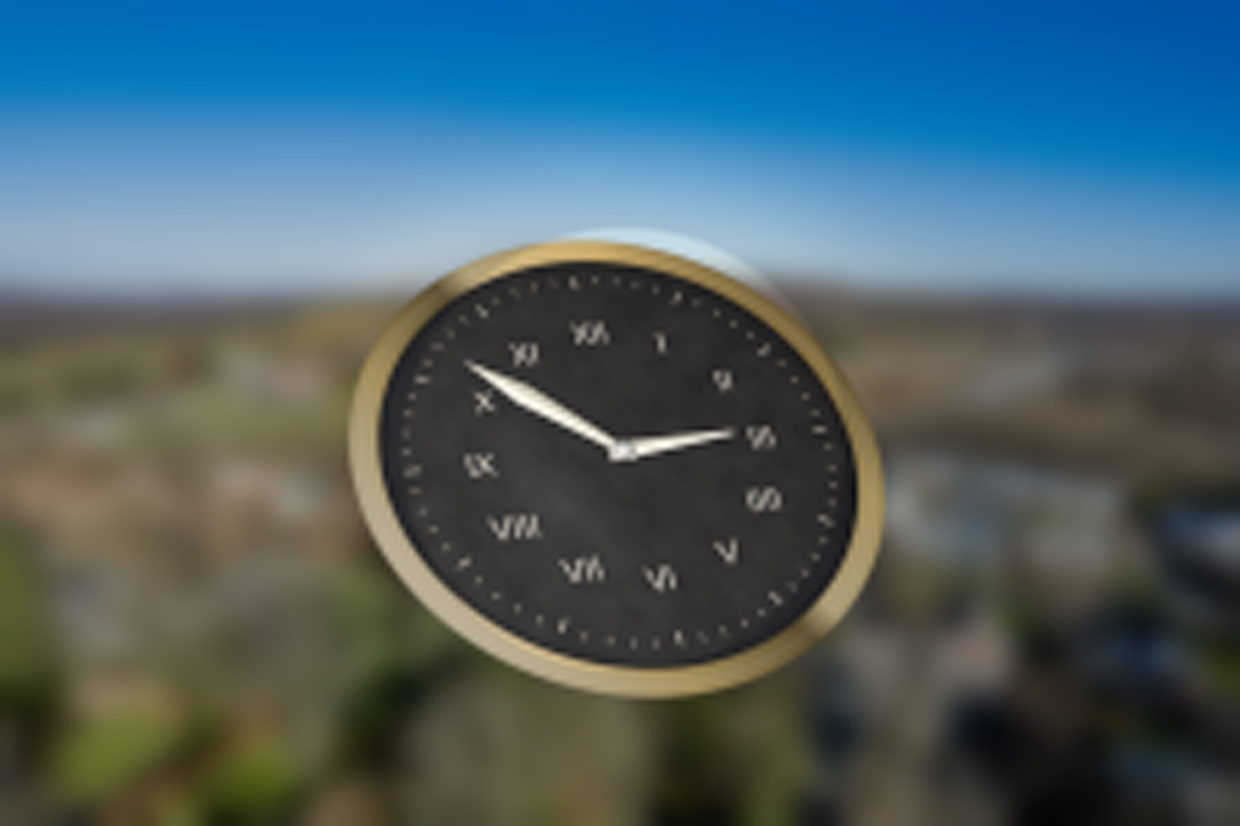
2:52
